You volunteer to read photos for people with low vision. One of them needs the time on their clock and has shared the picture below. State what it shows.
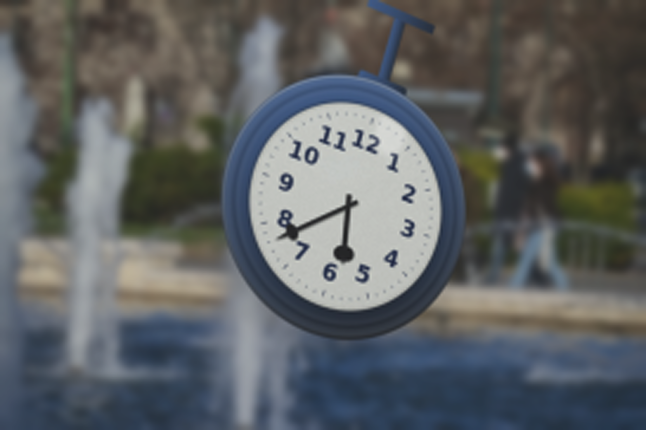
5:38
